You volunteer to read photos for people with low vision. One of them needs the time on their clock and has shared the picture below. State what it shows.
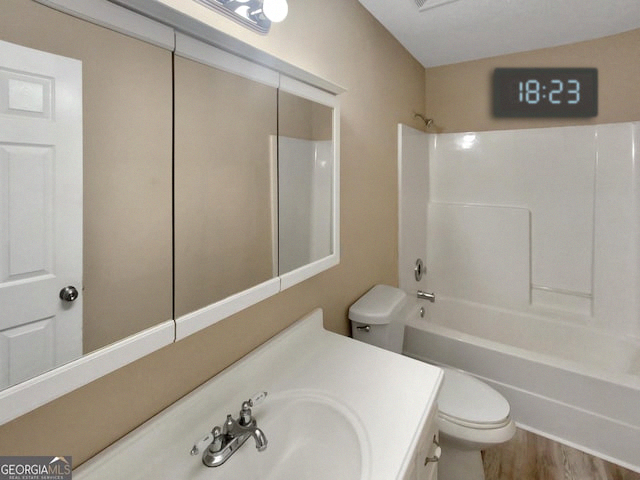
18:23
